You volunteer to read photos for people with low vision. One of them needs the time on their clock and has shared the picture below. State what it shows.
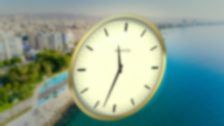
11:33
